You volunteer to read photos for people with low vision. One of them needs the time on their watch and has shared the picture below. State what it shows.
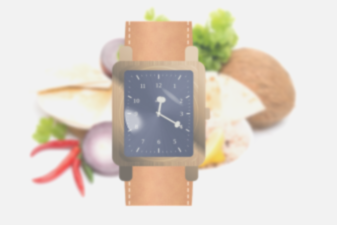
12:20
